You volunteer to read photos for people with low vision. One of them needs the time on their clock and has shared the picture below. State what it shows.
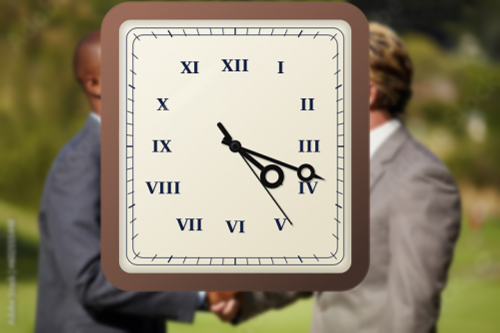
4:18:24
